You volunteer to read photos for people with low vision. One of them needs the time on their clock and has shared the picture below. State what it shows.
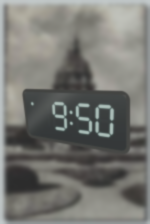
9:50
